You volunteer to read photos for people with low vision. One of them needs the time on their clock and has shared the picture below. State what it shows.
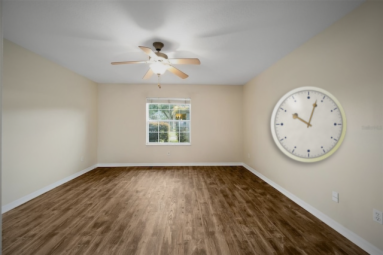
10:03
